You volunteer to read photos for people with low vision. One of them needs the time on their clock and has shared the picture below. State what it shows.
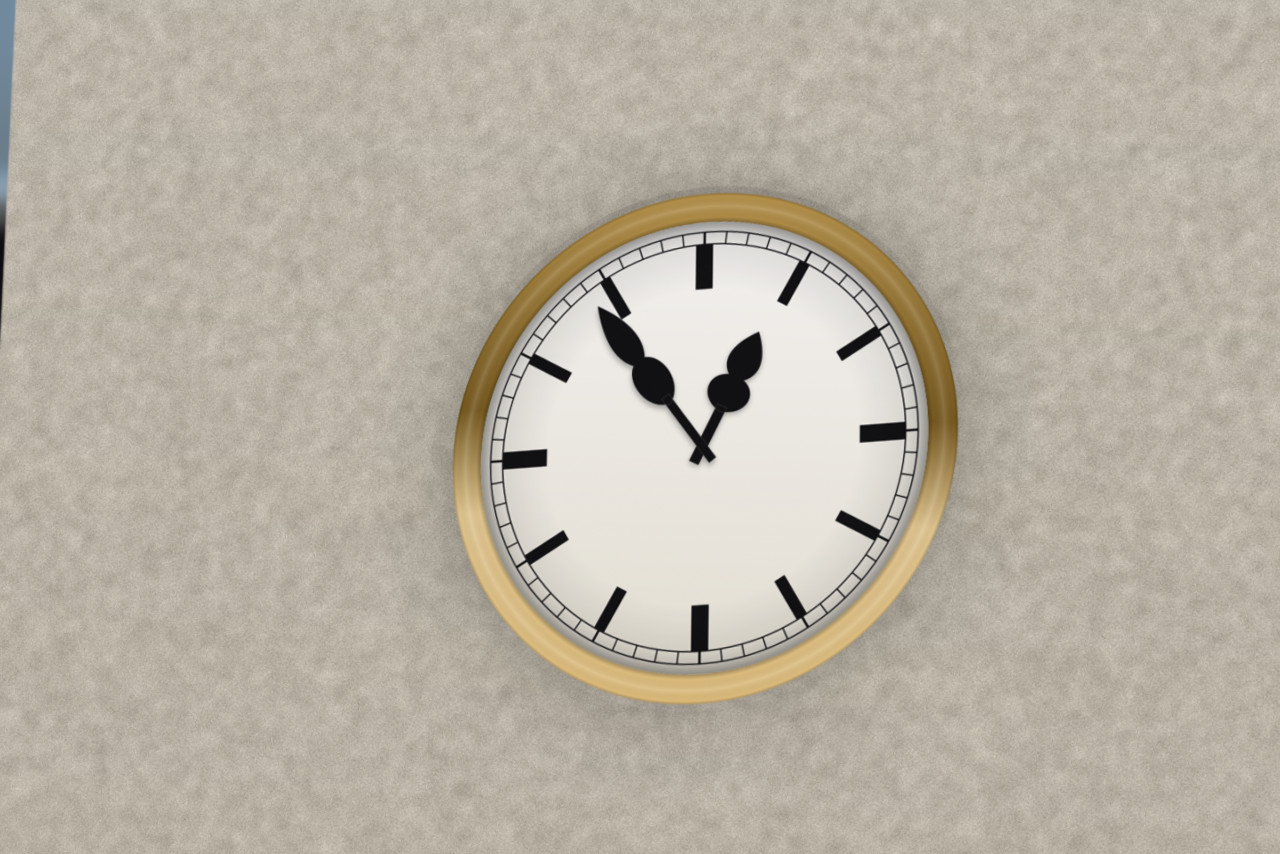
12:54
